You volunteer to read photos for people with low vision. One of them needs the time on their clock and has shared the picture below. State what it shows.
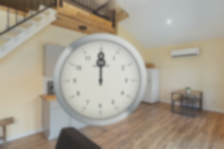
12:00
